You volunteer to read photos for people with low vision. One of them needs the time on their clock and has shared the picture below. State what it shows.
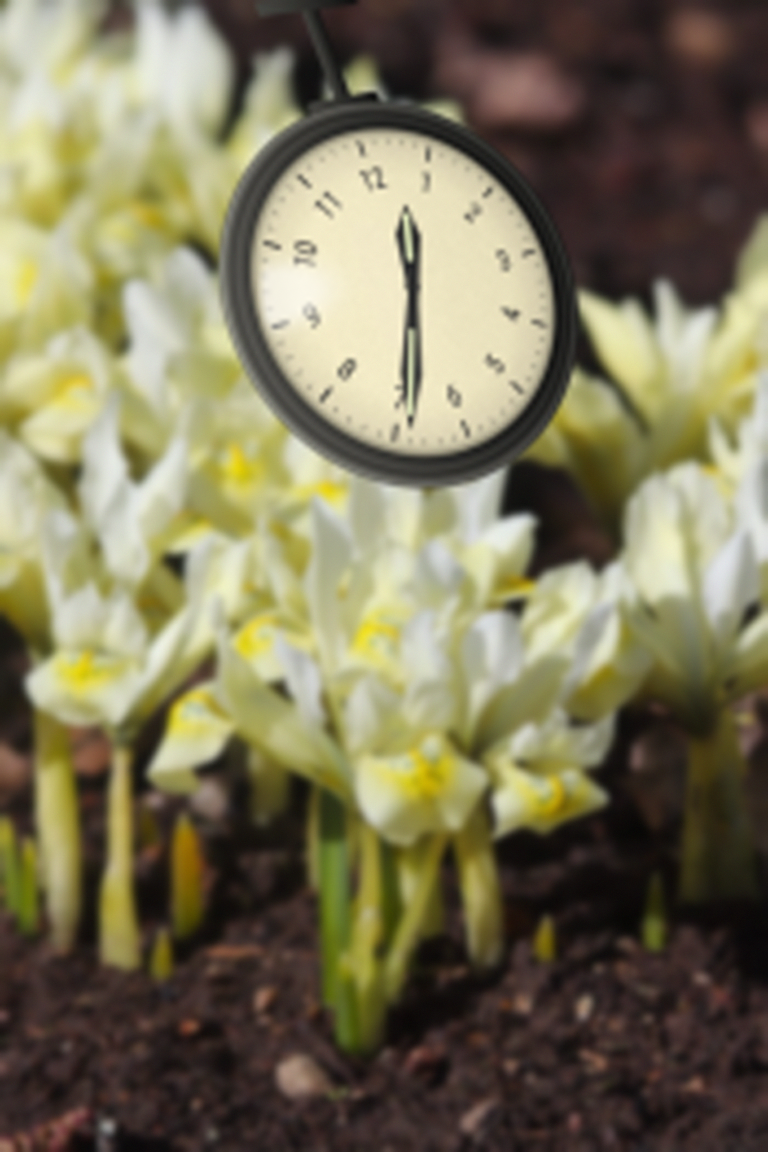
12:34
